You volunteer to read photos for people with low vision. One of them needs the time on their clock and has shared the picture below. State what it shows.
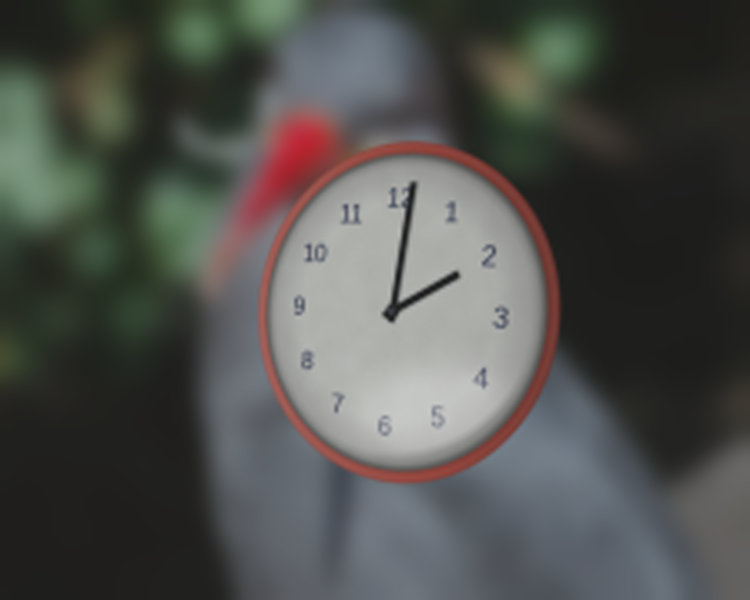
2:01
